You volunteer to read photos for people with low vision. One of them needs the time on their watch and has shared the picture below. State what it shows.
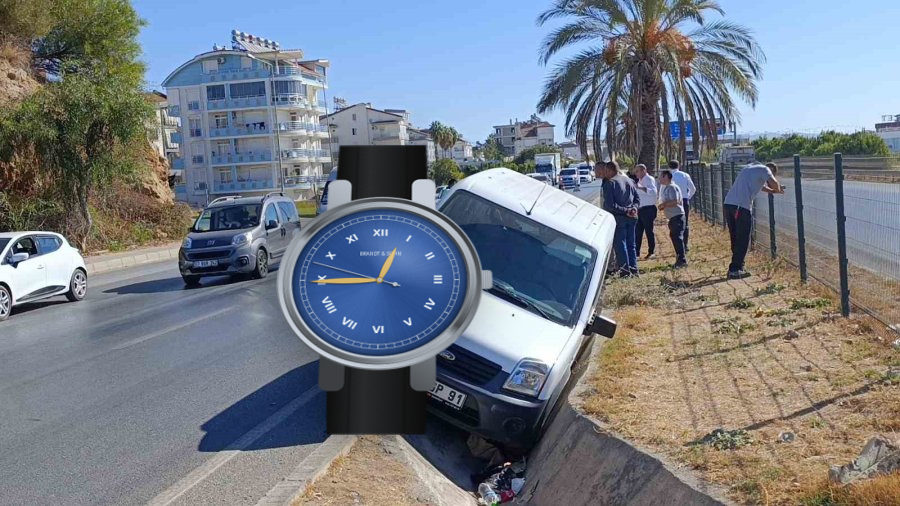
12:44:48
